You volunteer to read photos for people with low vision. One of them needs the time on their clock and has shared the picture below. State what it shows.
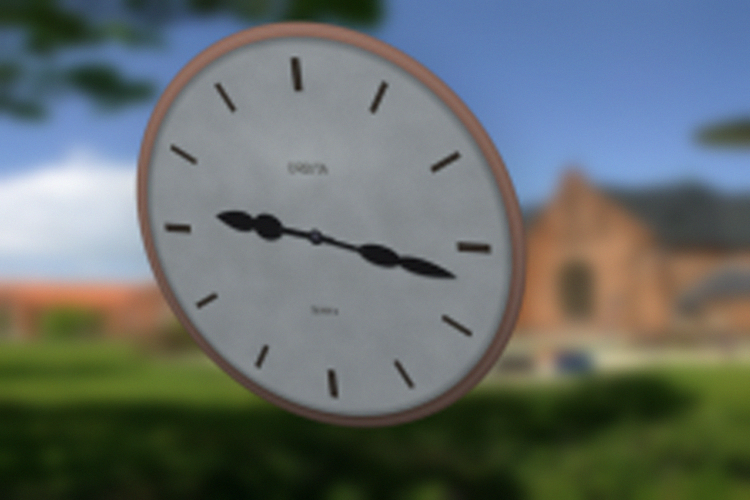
9:17
